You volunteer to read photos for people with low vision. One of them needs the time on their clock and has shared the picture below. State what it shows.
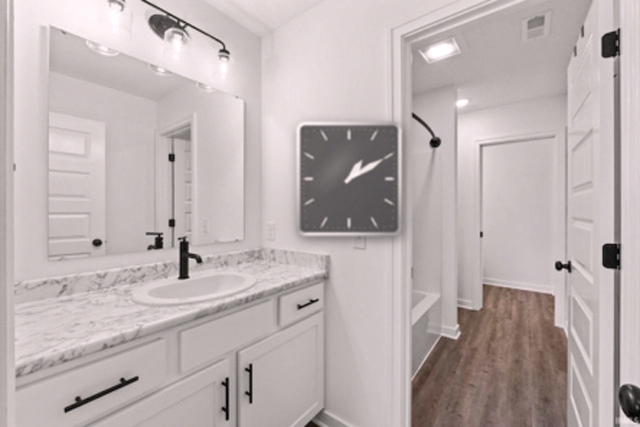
1:10
